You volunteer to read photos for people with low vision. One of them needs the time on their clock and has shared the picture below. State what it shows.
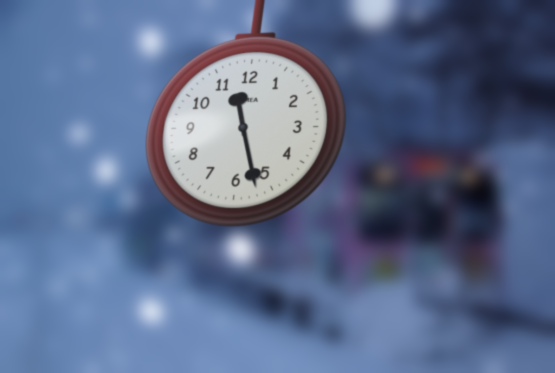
11:27
